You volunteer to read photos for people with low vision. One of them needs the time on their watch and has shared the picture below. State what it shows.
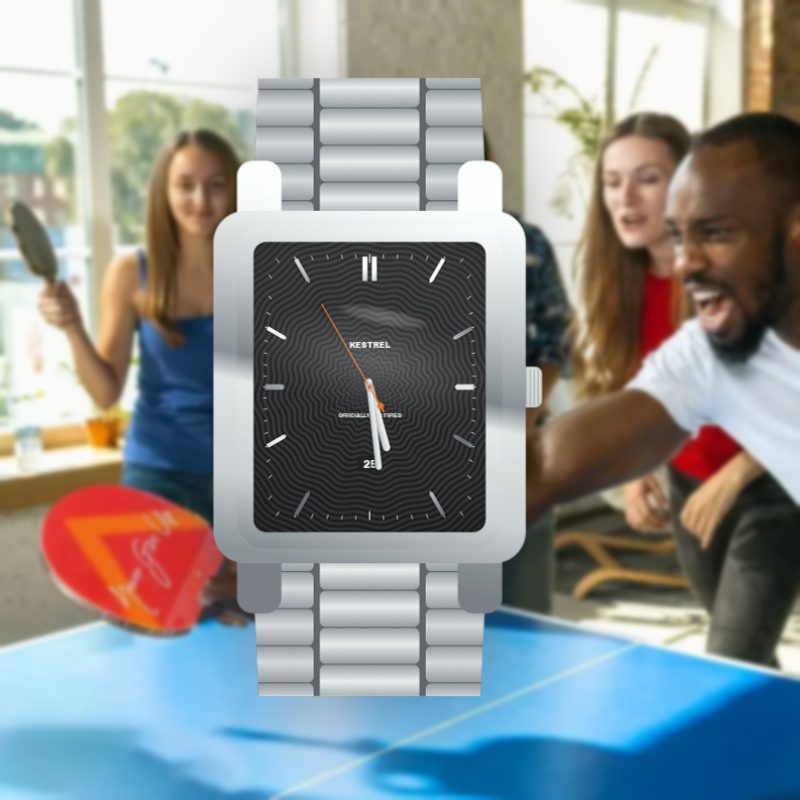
5:28:55
